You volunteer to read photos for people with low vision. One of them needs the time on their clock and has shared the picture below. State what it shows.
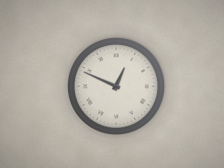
12:49
